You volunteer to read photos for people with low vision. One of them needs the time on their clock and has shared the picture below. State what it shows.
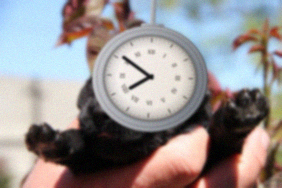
7:51
